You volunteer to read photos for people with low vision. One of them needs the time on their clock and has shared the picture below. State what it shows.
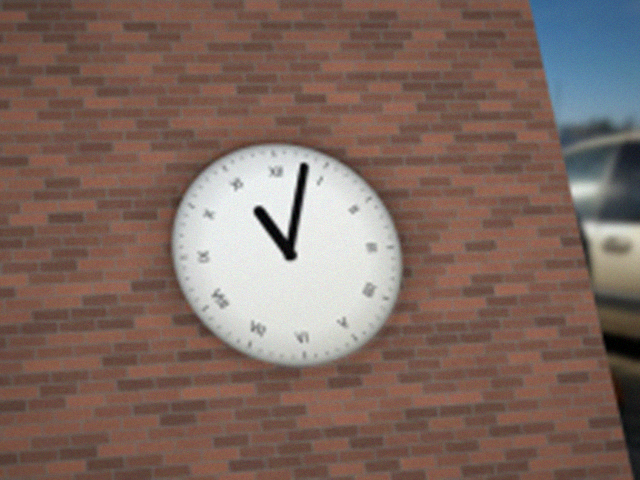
11:03
